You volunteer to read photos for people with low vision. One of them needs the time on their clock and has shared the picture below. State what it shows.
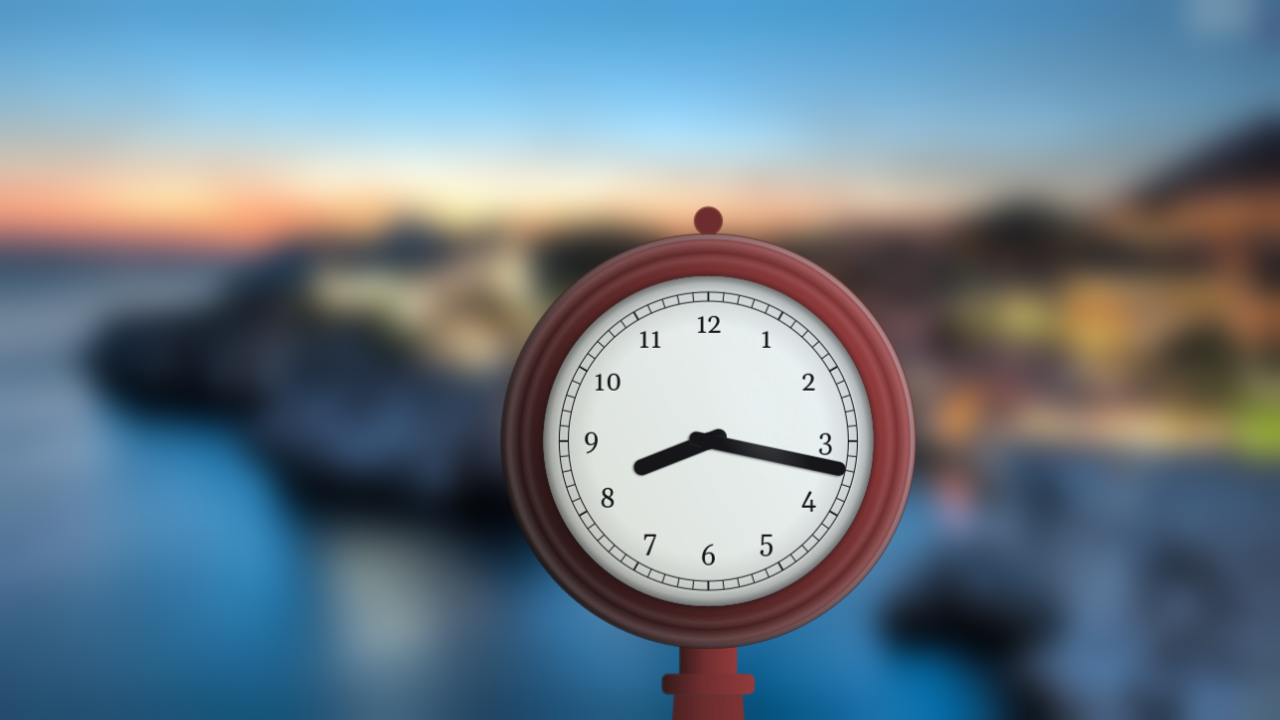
8:17
